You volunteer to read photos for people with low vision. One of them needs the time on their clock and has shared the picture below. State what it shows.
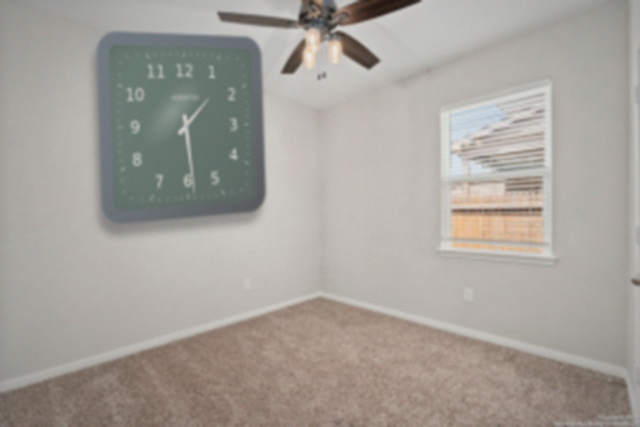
1:29
